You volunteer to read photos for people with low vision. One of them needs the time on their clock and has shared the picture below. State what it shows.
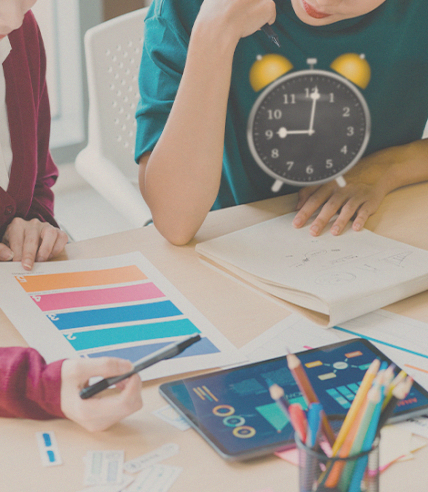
9:01
